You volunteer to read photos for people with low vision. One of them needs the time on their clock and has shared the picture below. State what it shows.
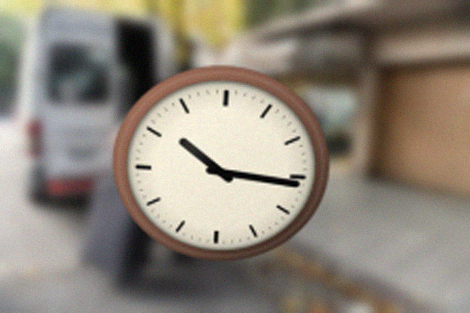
10:16
